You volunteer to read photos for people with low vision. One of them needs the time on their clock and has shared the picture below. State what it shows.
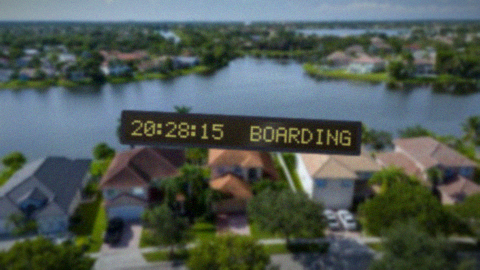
20:28:15
